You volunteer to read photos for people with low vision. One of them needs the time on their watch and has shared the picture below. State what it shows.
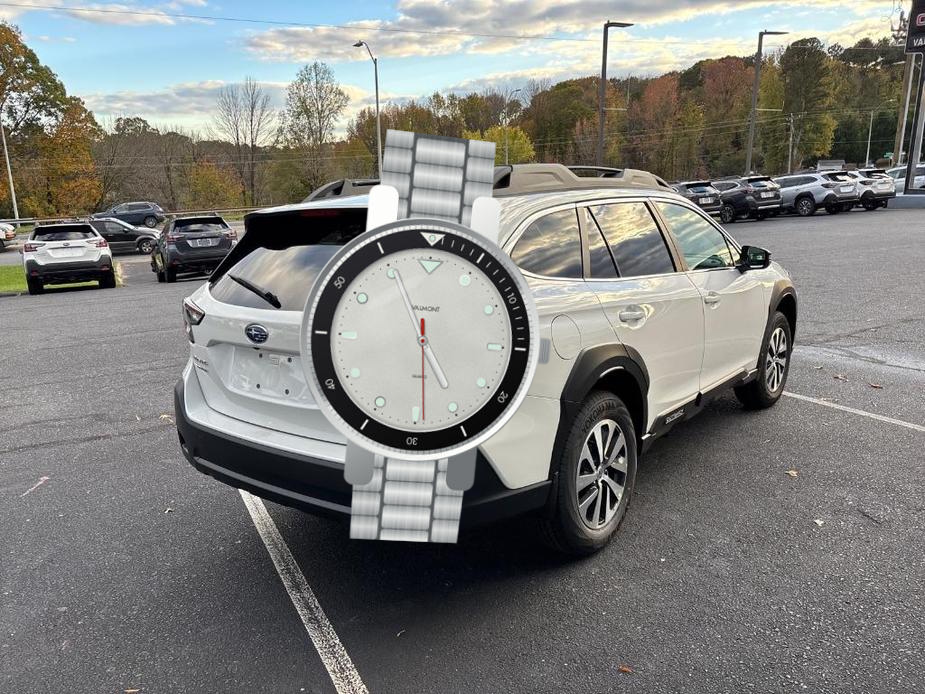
4:55:29
